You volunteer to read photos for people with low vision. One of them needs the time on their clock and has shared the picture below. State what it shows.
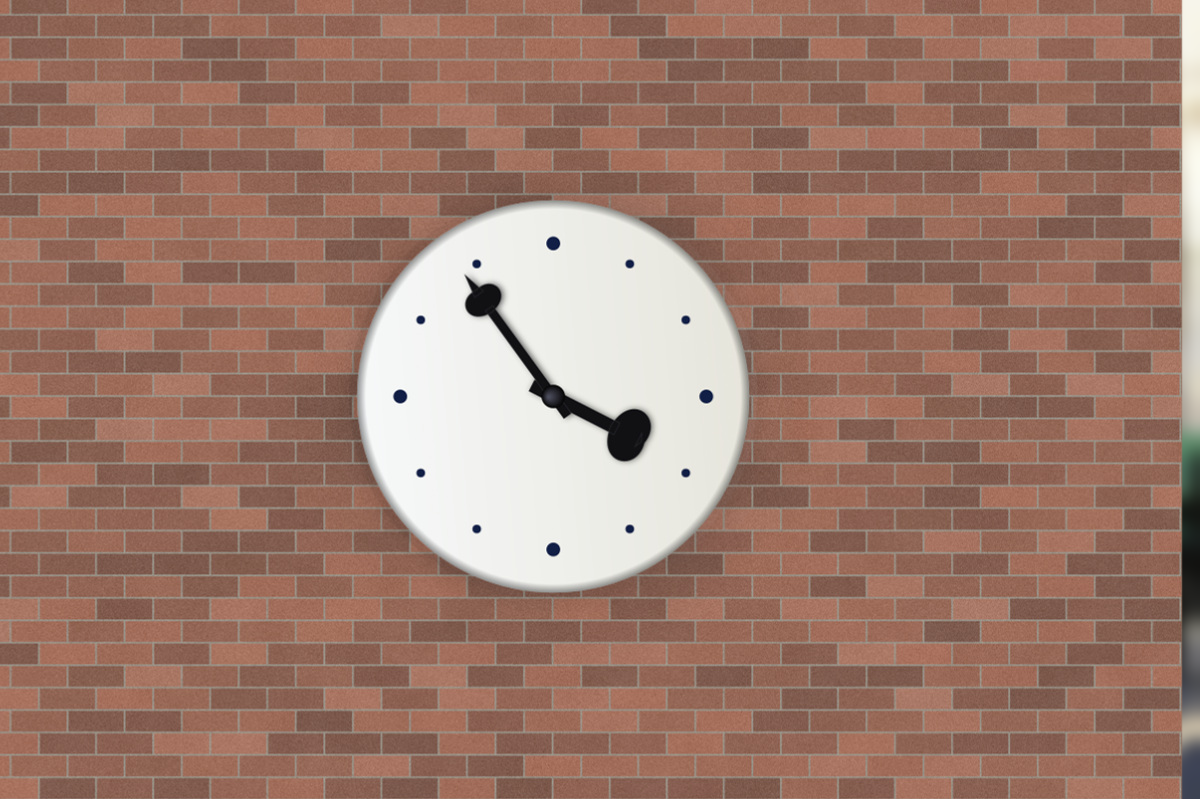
3:54
